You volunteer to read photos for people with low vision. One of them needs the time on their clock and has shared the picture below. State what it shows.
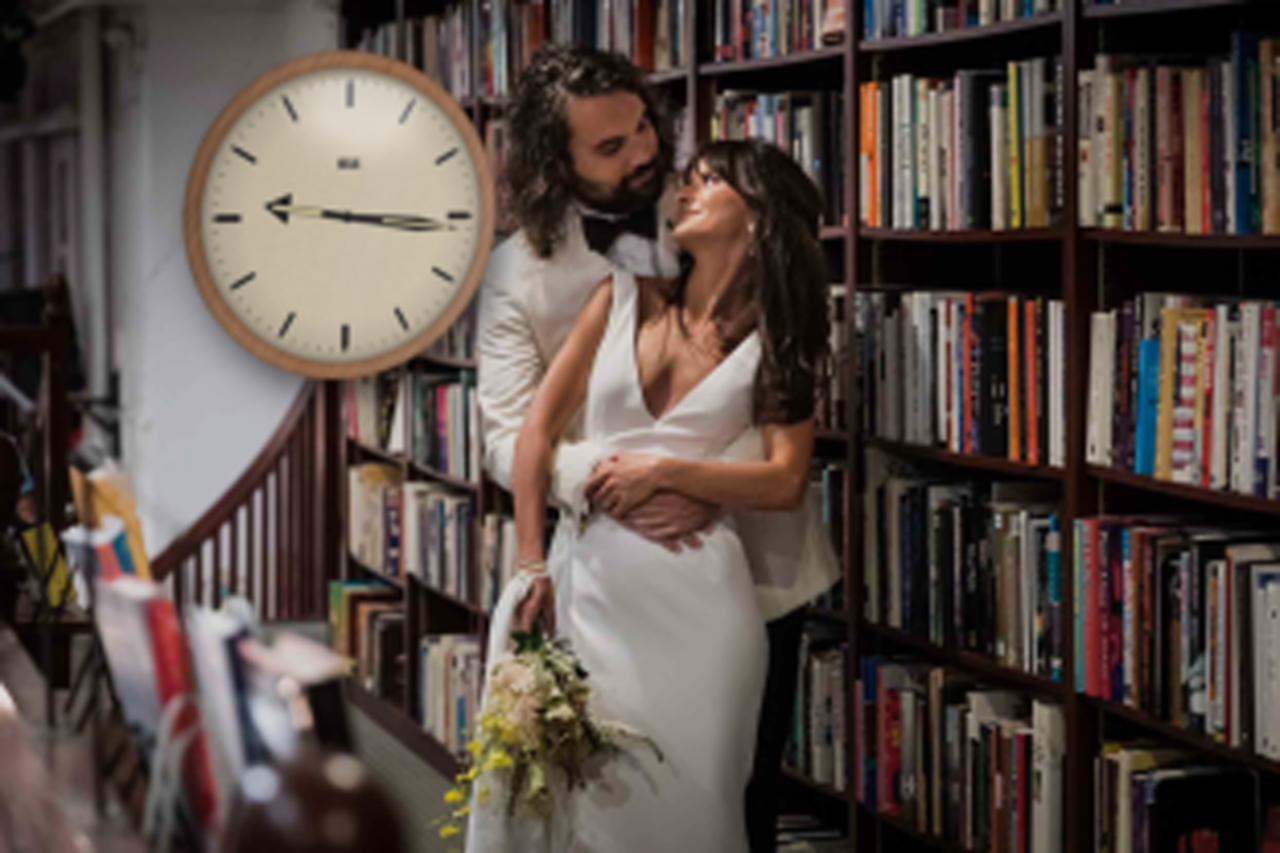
9:16
